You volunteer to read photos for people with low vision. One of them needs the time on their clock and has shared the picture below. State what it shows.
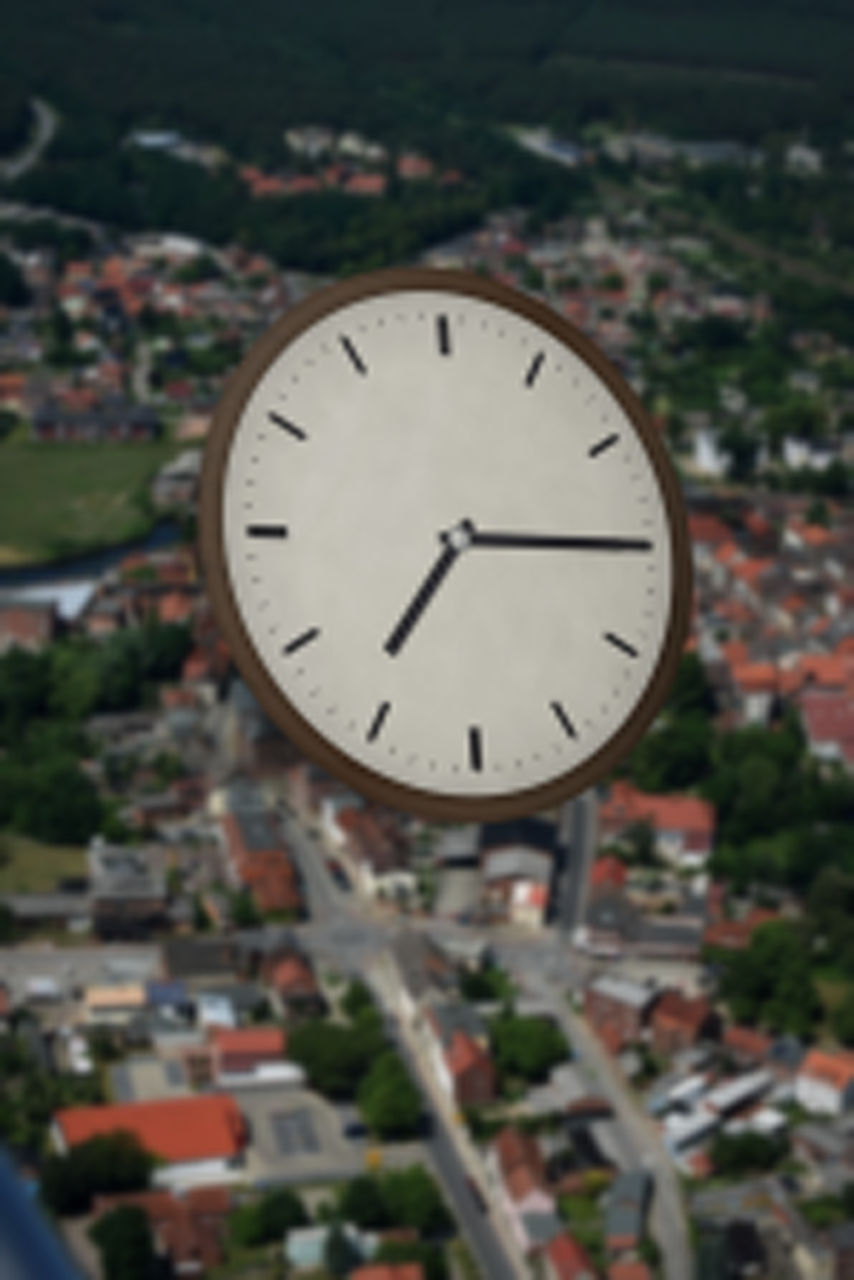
7:15
